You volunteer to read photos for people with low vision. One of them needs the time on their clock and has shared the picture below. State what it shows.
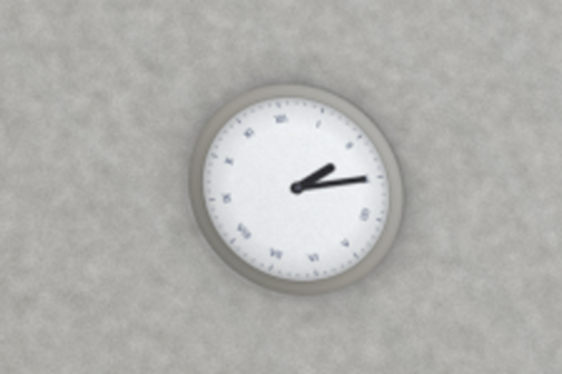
2:15
